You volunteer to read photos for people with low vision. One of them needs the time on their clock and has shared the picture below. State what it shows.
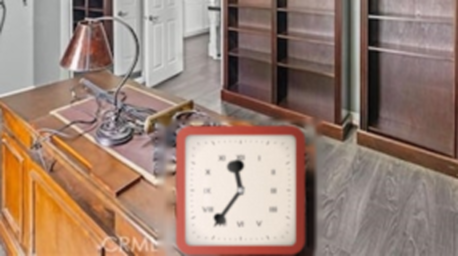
11:36
